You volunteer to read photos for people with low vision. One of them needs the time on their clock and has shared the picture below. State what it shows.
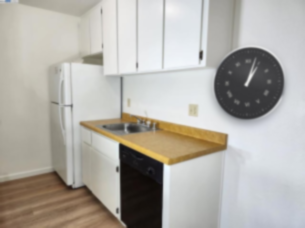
1:03
